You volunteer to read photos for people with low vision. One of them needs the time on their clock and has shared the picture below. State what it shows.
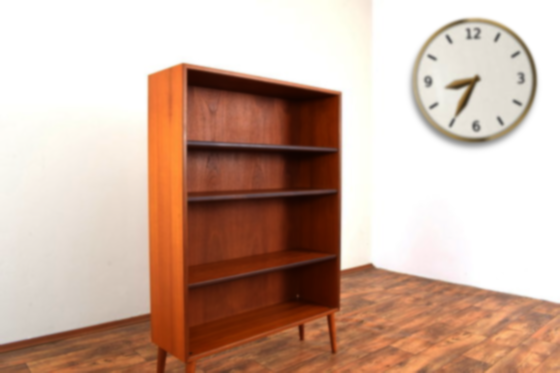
8:35
